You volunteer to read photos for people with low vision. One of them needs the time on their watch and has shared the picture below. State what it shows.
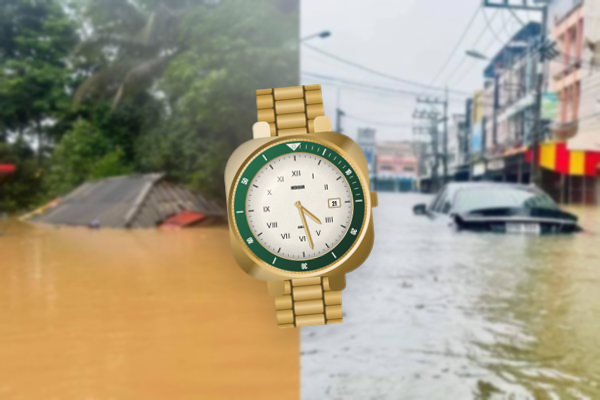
4:28
